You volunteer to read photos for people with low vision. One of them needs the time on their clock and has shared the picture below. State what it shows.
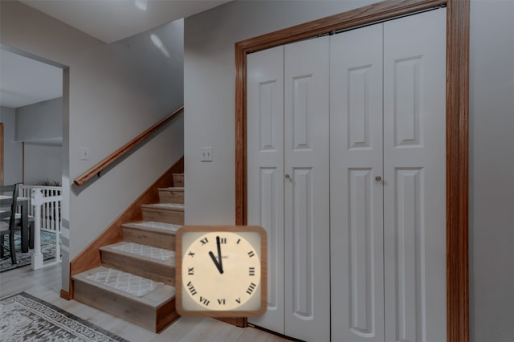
10:59
